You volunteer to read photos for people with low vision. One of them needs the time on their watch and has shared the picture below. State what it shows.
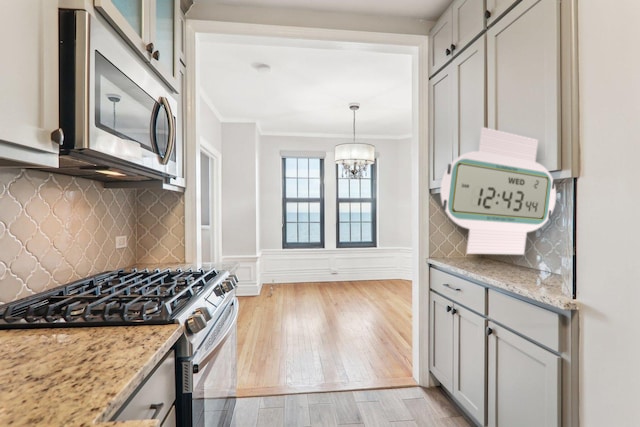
12:43:44
